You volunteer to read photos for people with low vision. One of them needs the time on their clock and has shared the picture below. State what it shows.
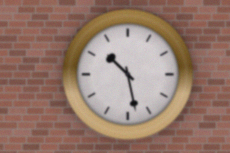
10:28
